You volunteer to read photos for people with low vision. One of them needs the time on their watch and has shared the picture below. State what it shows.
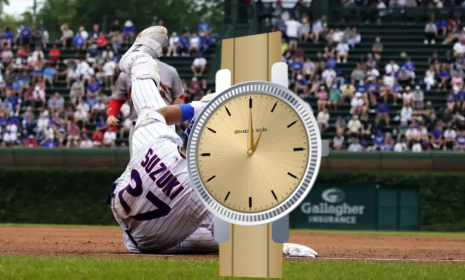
1:00
